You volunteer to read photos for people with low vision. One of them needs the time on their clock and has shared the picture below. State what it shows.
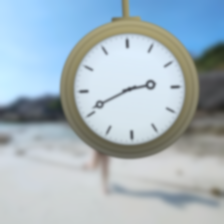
2:41
